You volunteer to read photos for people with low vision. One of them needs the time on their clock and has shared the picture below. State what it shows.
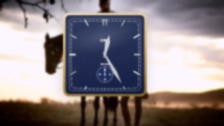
12:25
